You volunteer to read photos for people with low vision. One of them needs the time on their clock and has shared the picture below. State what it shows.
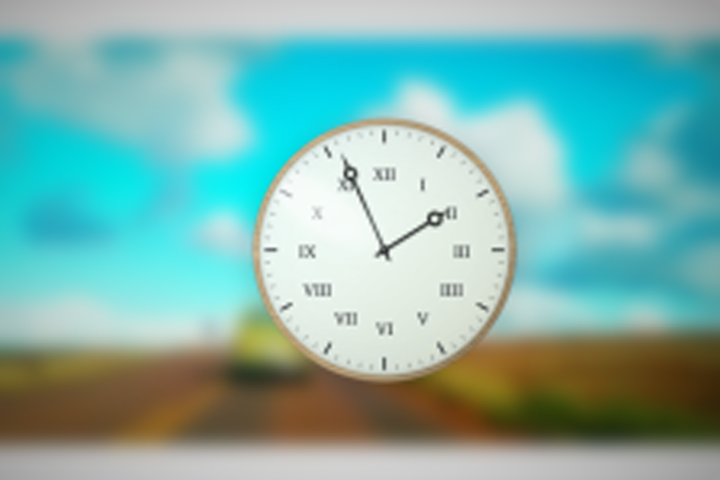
1:56
